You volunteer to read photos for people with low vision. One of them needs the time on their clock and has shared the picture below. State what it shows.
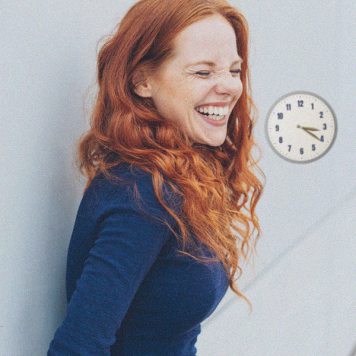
3:21
